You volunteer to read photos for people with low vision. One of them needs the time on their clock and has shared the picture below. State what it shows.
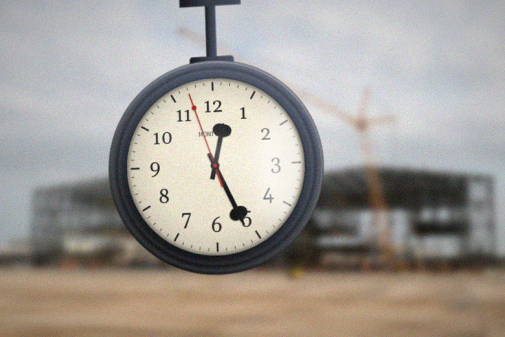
12:25:57
